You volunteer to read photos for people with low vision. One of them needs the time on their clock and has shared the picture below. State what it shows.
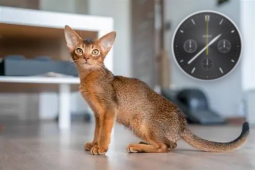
1:38
